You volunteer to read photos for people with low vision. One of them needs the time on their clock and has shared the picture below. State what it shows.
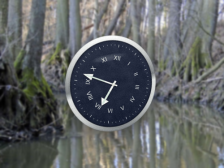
6:47
